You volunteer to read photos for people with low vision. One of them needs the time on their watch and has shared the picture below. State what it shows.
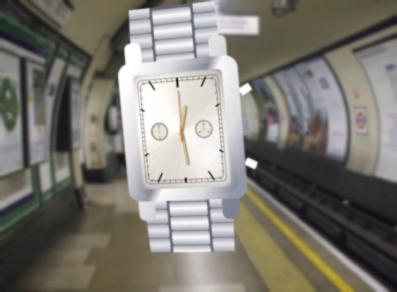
12:29
